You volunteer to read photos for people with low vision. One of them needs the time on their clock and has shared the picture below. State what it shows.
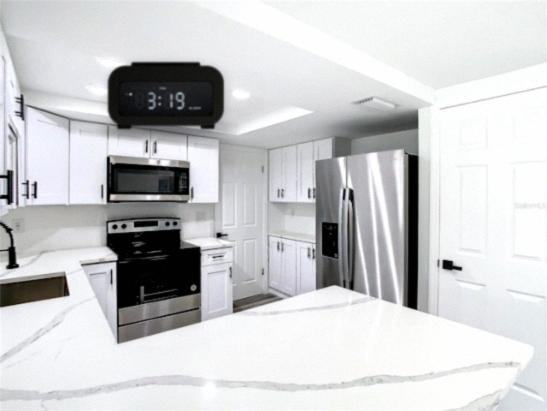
3:19
